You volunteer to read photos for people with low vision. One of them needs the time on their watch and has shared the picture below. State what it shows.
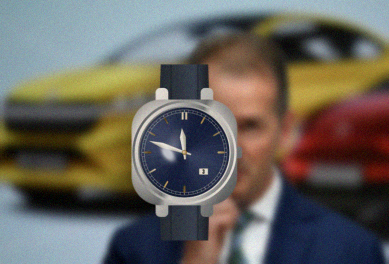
11:48
